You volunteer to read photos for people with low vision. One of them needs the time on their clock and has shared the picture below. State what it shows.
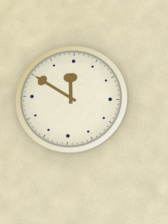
11:50
